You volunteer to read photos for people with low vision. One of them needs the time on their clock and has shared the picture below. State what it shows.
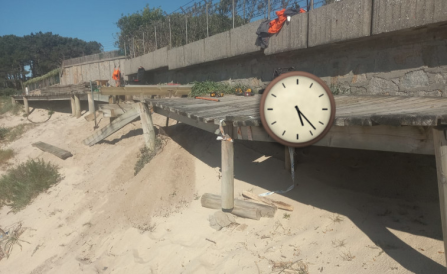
5:23
